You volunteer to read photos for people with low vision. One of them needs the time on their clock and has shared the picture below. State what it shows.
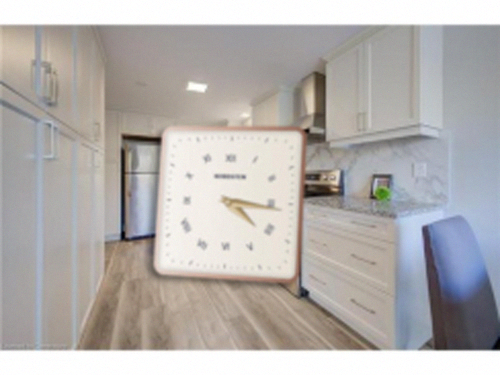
4:16
